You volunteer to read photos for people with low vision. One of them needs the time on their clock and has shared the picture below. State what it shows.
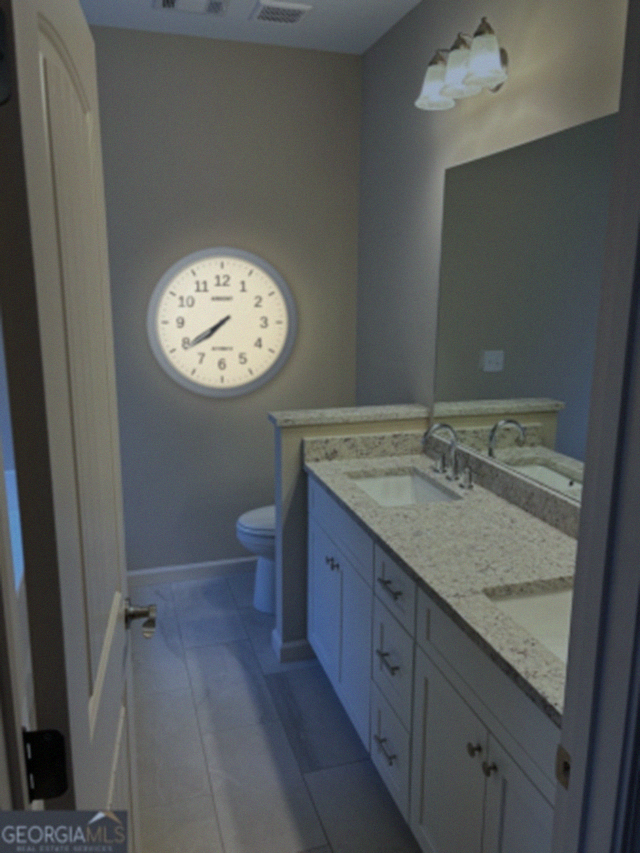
7:39
